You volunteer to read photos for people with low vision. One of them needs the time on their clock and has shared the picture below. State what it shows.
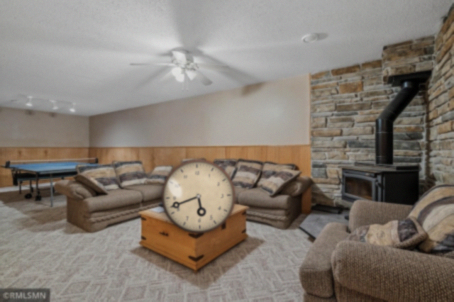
5:42
